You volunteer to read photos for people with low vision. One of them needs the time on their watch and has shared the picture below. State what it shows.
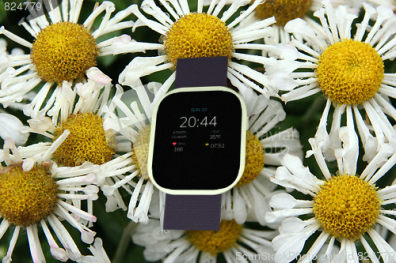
20:44
